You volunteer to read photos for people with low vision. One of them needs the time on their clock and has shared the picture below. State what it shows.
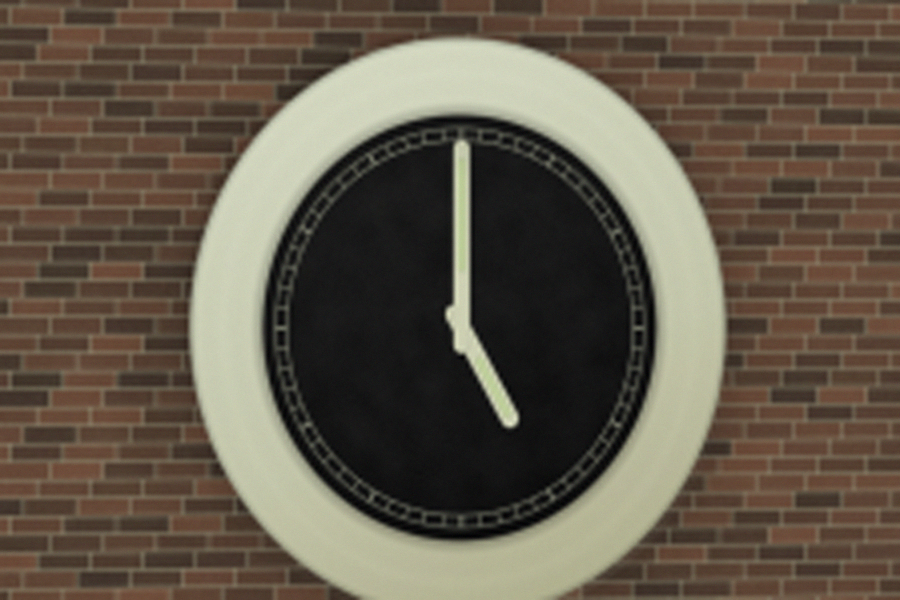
5:00
